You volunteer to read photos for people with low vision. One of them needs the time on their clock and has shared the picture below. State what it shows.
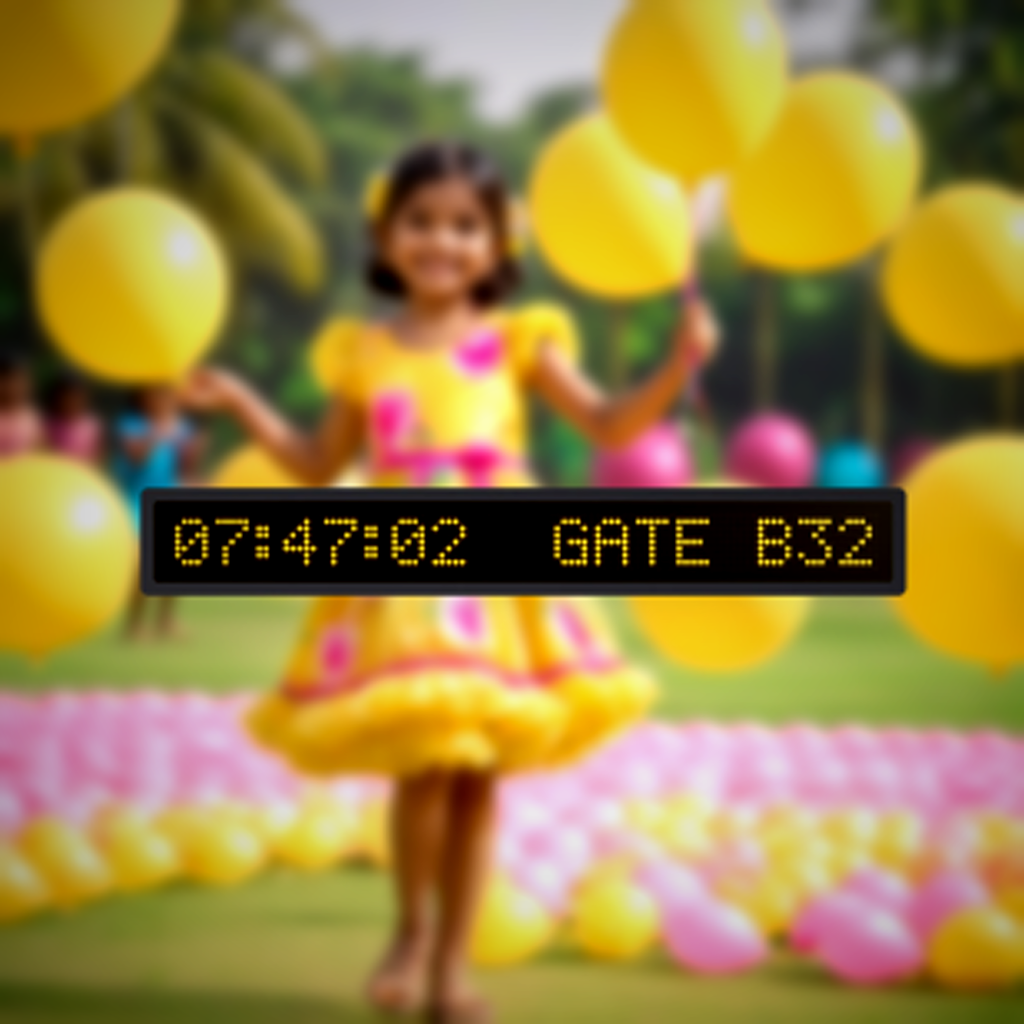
7:47:02
